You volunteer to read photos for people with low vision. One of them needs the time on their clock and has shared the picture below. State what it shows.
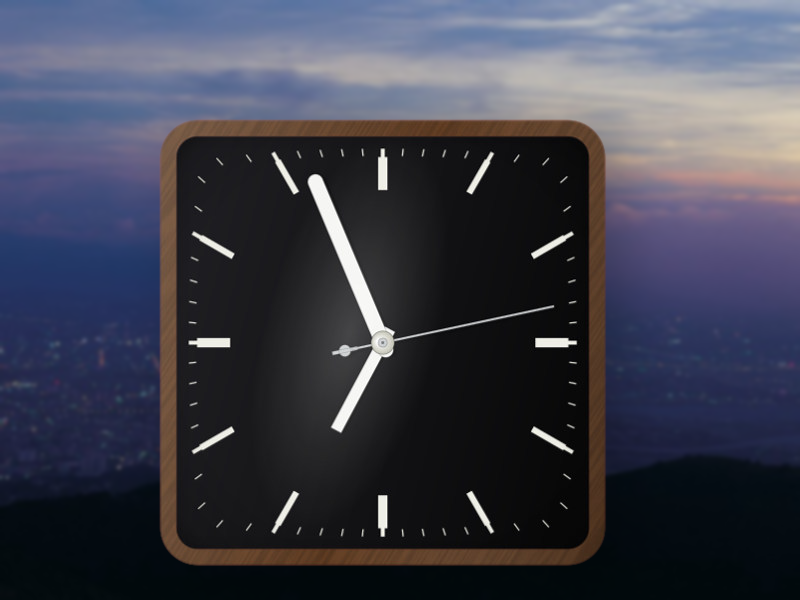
6:56:13
